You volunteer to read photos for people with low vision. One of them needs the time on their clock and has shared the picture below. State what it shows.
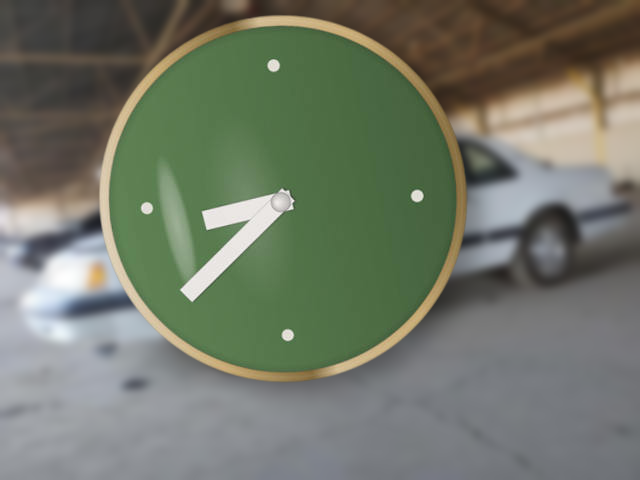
8:38
